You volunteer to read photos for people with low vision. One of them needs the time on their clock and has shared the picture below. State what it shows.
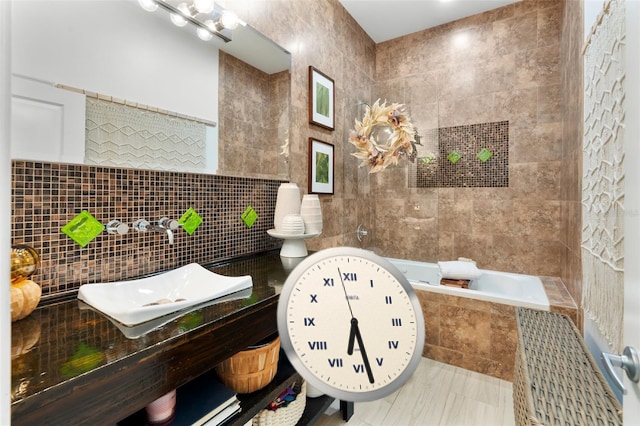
6:27:58
